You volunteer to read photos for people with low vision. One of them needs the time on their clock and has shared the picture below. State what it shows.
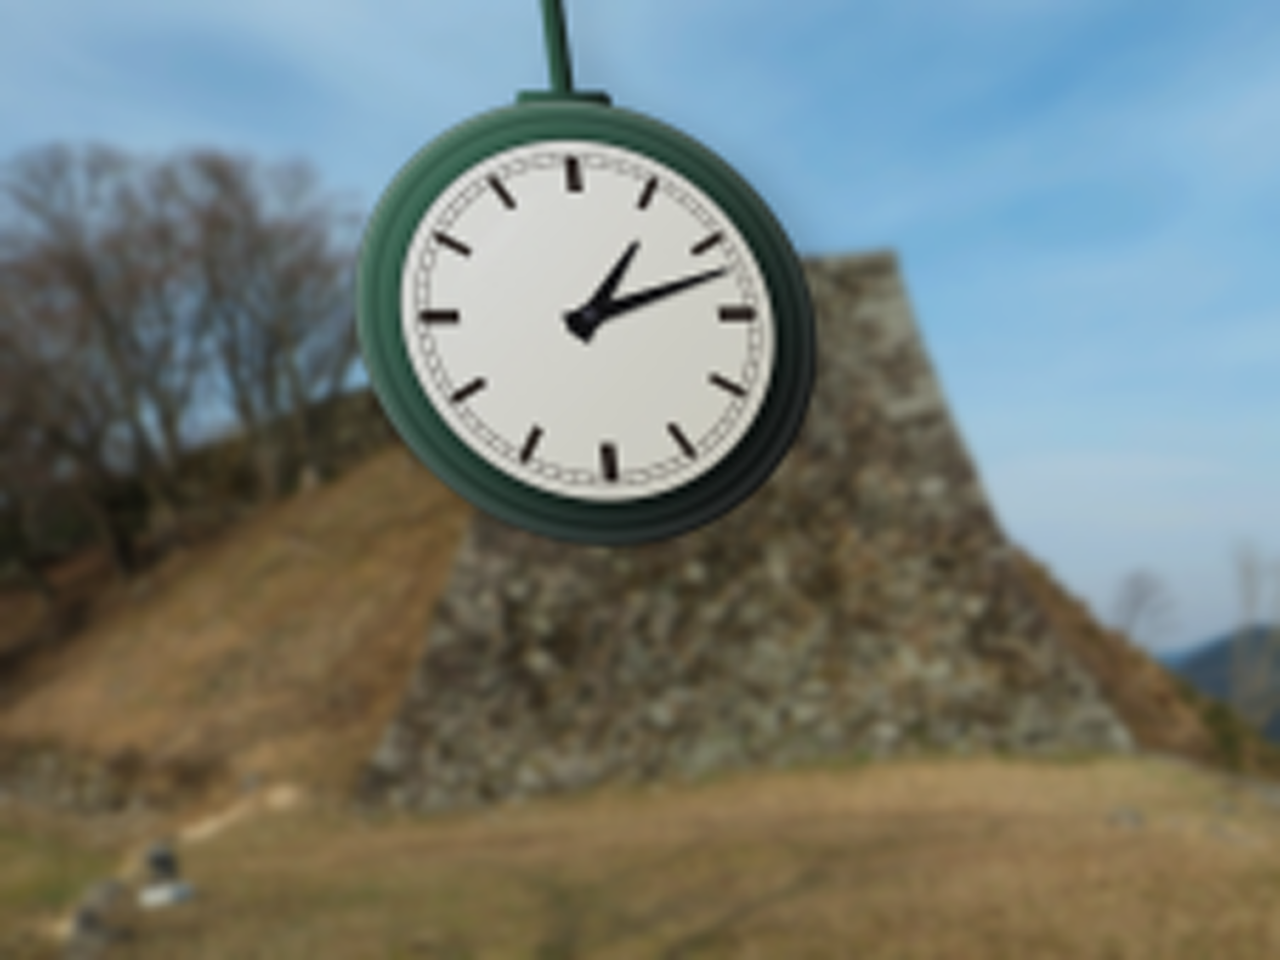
1:12
